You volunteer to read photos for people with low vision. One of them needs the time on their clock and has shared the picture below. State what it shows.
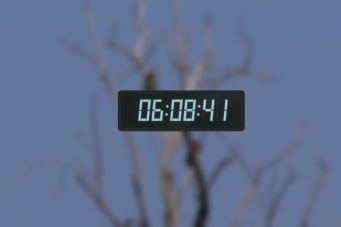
6:08:41
